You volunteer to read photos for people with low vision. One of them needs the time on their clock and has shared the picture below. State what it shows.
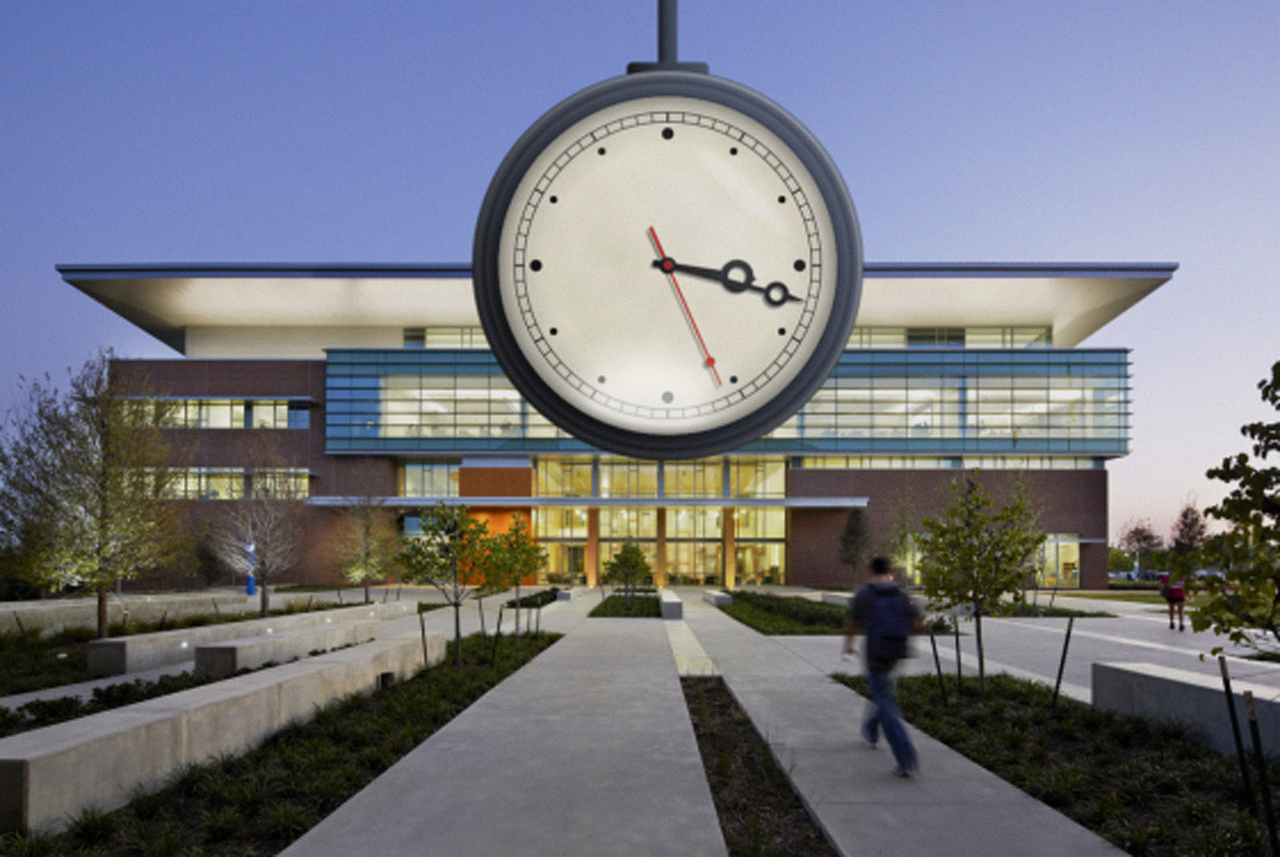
3:17:26
